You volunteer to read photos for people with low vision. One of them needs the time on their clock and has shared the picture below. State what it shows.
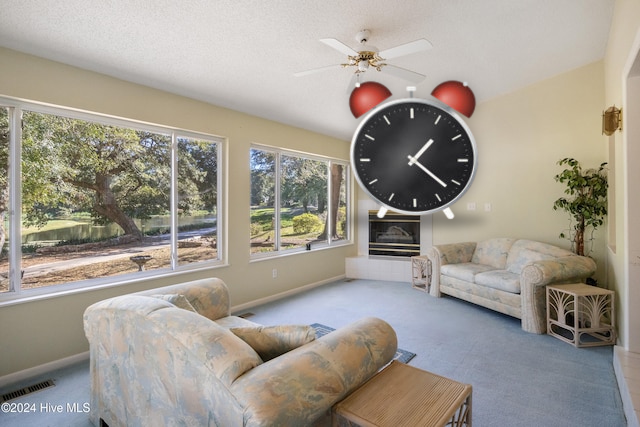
1:22
